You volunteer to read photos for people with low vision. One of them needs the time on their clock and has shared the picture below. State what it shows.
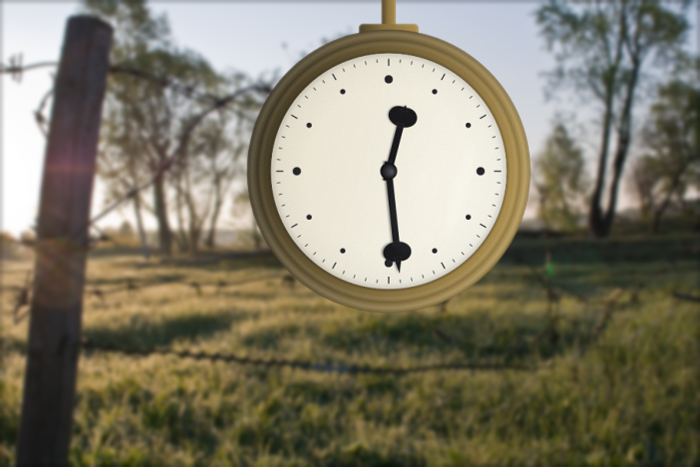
12:29
